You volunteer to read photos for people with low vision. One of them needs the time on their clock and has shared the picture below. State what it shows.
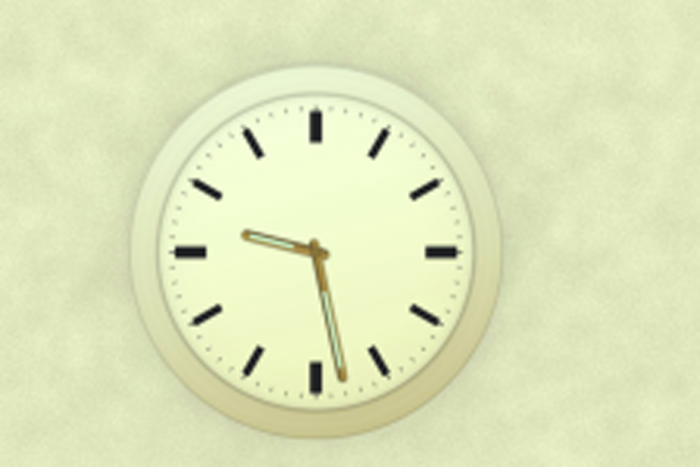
9:28
